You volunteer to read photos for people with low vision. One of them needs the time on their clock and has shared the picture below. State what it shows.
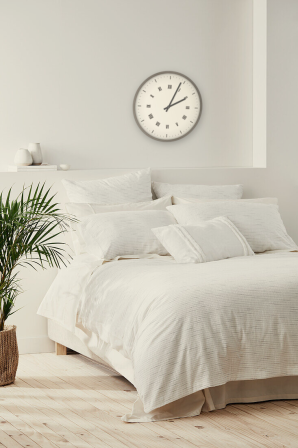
2:04
